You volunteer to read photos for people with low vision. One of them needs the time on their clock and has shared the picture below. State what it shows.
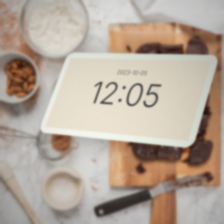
12:05
